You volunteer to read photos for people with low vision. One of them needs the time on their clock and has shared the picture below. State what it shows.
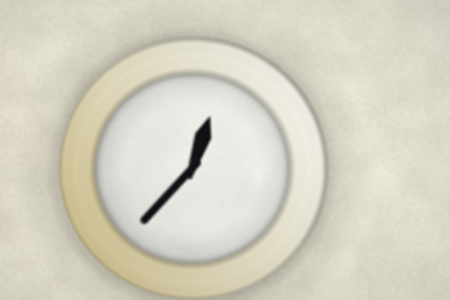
12:37
